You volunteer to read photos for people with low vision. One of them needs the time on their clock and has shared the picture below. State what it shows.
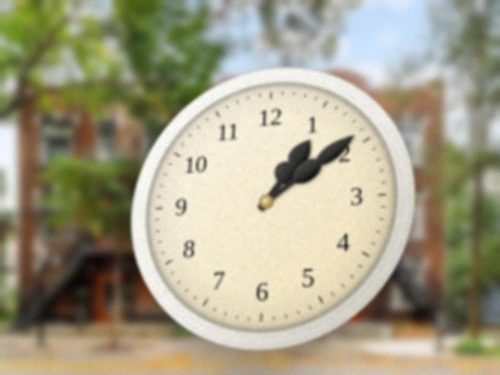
1:09
